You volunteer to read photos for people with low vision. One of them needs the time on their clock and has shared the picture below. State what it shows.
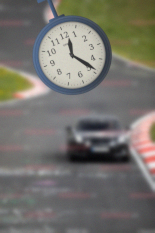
12:24
